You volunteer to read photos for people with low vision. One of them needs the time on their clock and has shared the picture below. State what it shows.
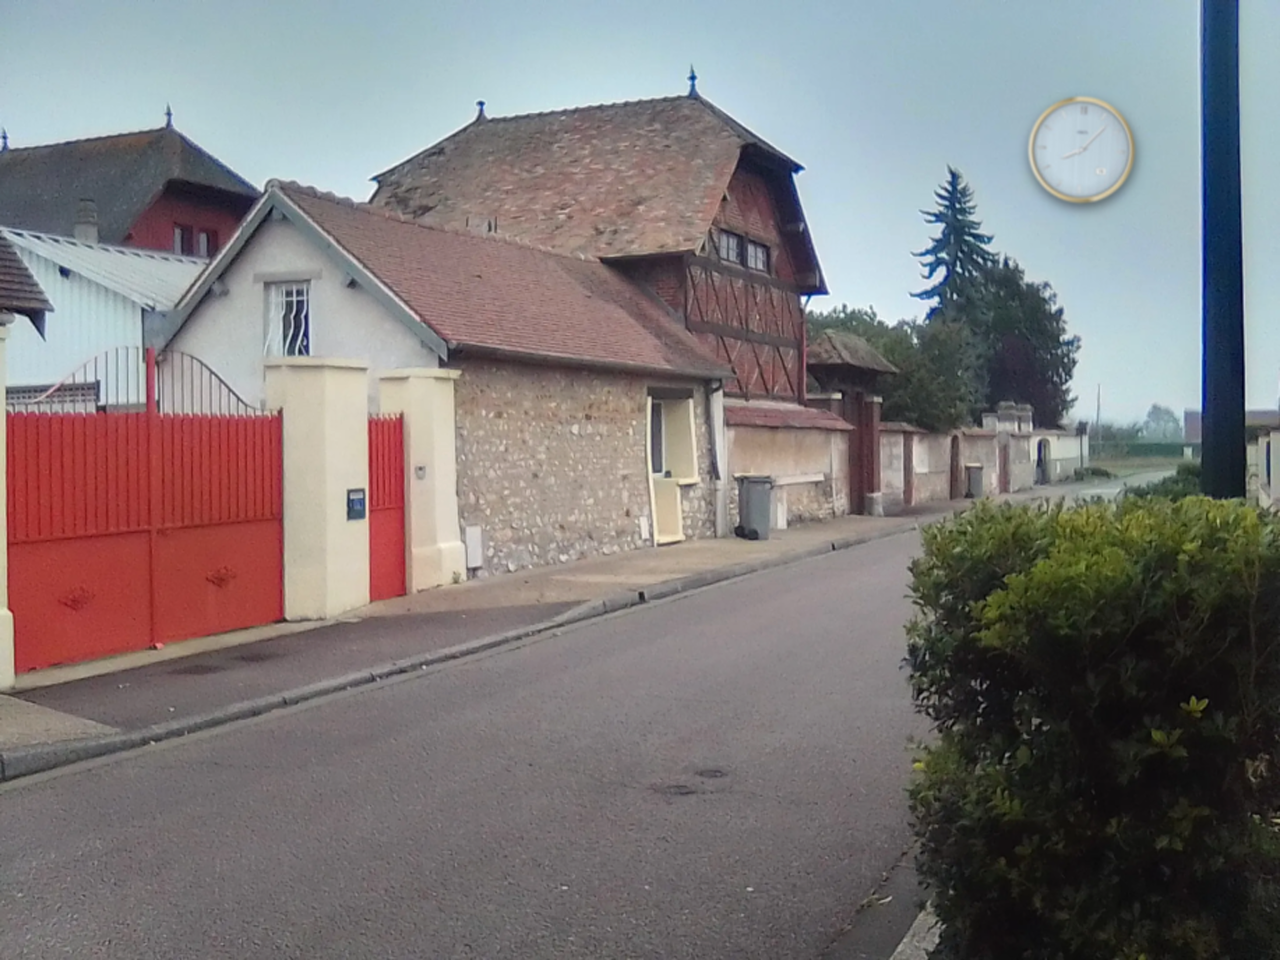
8:07
